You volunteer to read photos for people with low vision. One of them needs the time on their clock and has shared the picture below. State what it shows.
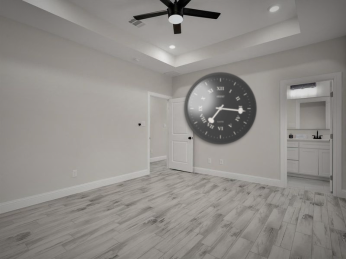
7:16
